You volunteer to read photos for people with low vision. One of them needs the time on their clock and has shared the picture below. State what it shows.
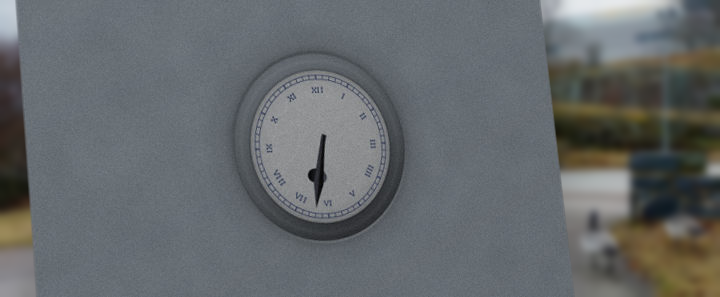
6:32
